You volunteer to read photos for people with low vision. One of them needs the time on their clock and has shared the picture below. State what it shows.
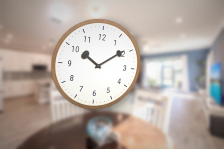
10:09
